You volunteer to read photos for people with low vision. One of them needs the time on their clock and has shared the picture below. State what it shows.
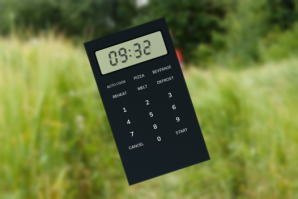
9:32
